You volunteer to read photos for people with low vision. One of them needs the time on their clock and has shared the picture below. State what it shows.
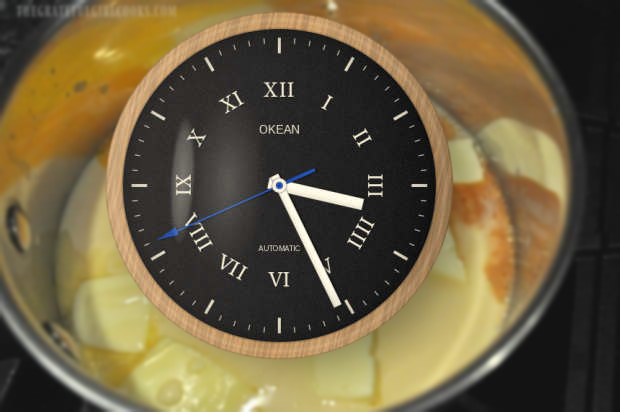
3:25:41
